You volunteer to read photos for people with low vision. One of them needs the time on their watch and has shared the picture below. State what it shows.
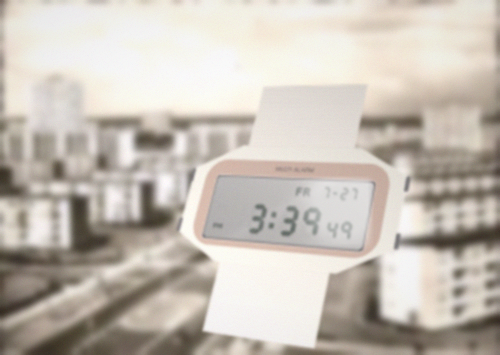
3:39:49
